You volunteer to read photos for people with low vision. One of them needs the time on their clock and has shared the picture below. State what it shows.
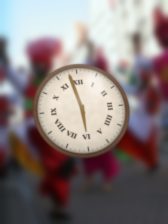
5:58
